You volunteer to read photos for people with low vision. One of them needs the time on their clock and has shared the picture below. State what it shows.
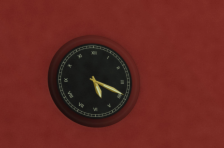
5:19
